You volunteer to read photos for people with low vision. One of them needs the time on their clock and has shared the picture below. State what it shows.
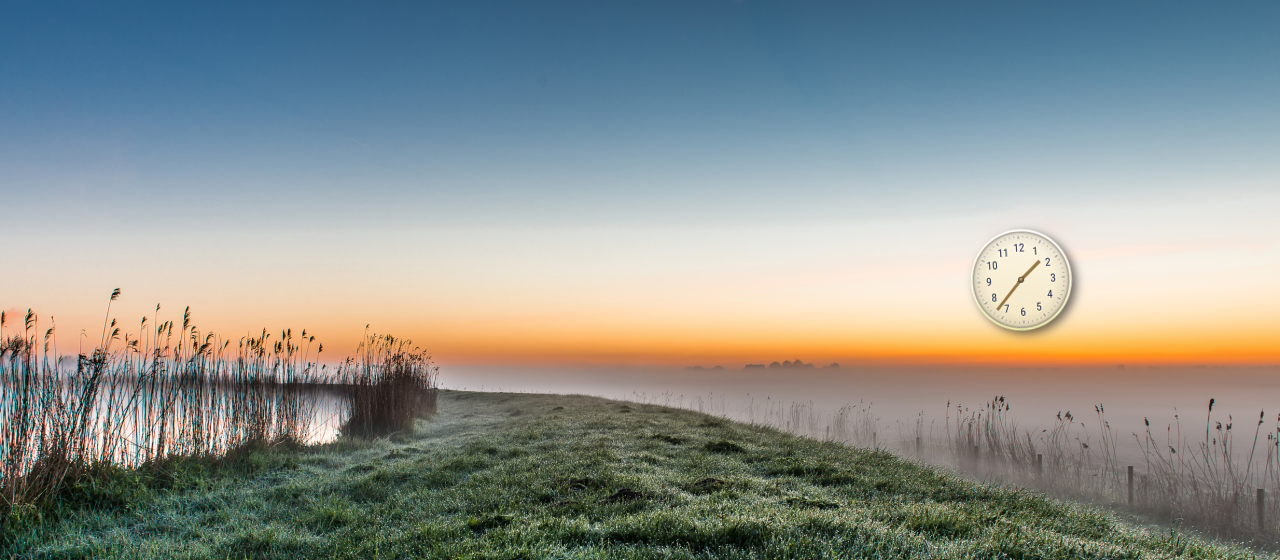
1:37
